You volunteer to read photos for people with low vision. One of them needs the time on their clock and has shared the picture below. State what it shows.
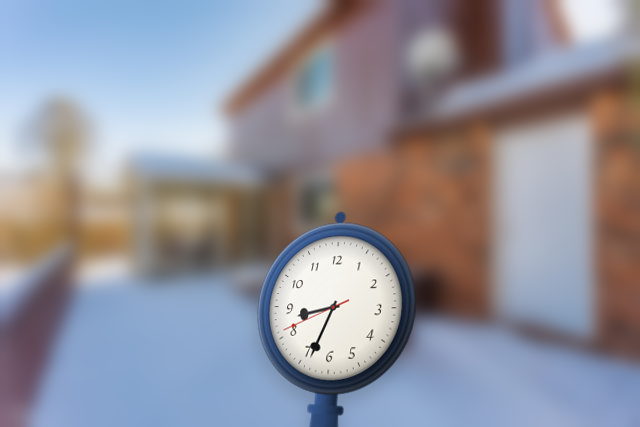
8:33:41
